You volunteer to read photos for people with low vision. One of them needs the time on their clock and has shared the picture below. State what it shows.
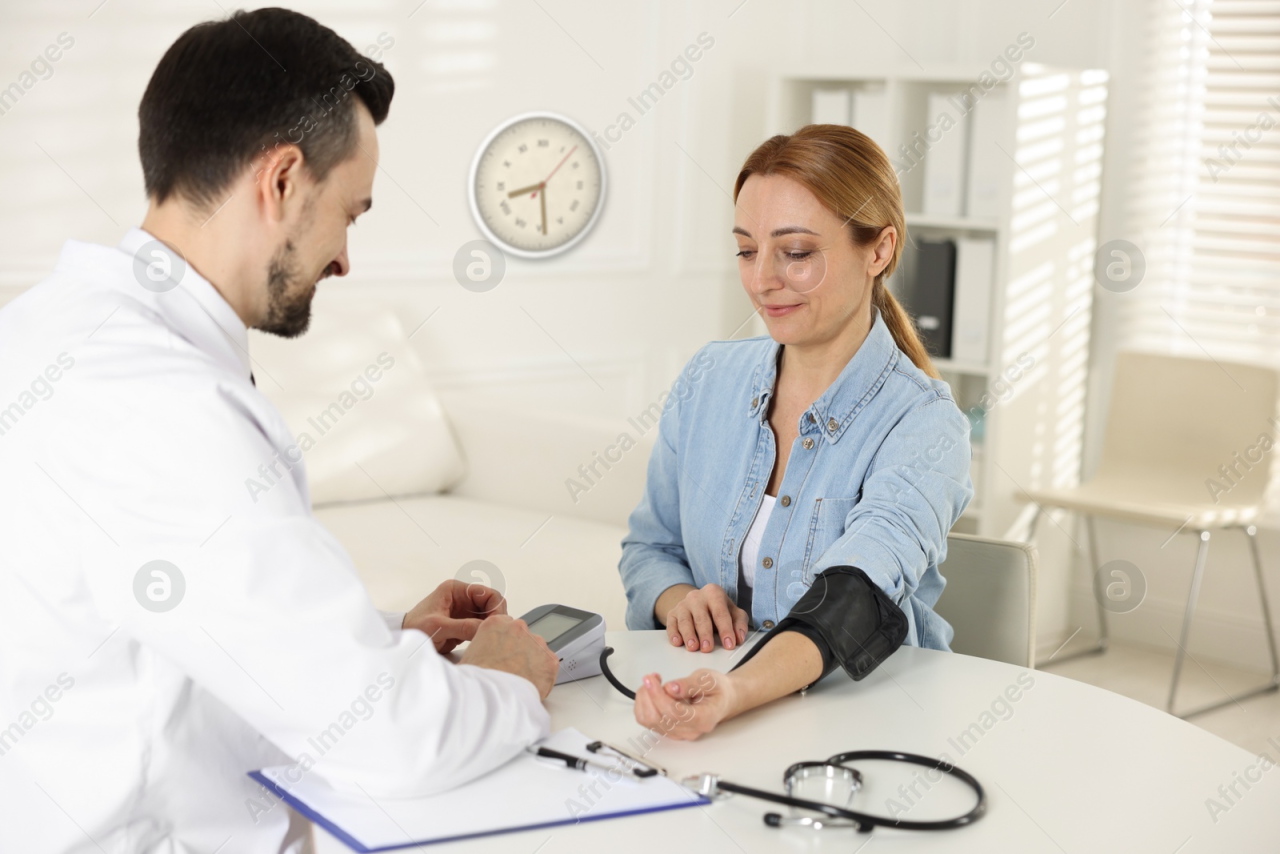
8:29:07
